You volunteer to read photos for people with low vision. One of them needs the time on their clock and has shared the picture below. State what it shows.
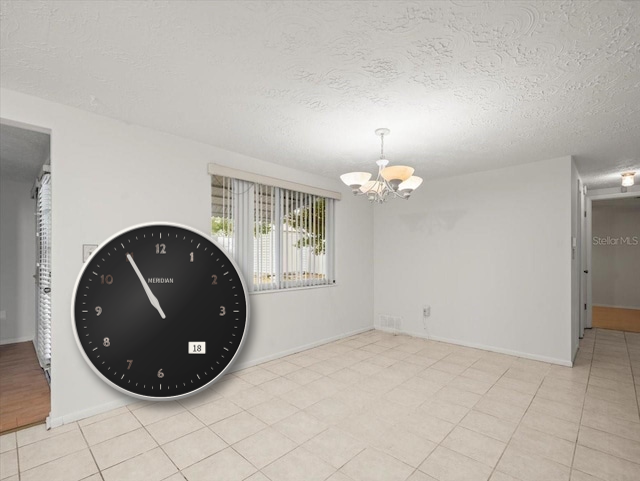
10:55
